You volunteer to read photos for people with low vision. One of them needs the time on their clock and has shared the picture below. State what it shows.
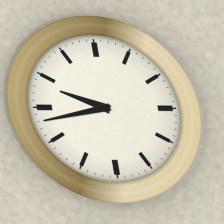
9:43
